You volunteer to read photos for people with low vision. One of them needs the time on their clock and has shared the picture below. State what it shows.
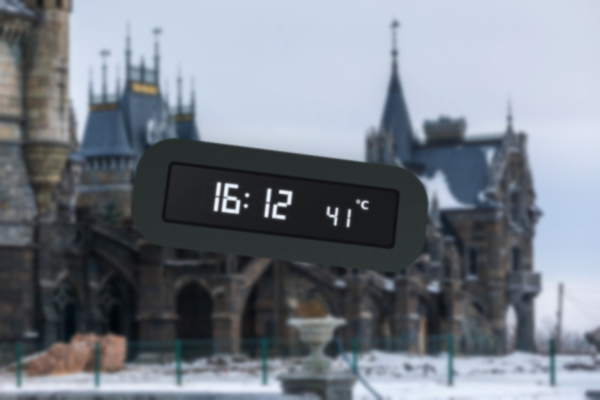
16:12
